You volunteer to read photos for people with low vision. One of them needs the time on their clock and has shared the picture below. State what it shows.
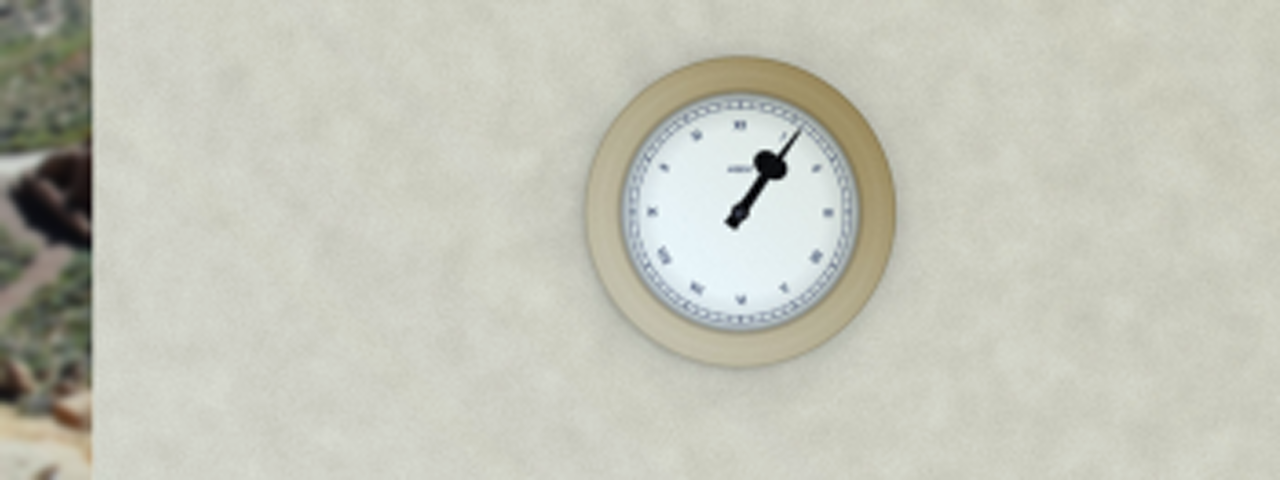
1:06
